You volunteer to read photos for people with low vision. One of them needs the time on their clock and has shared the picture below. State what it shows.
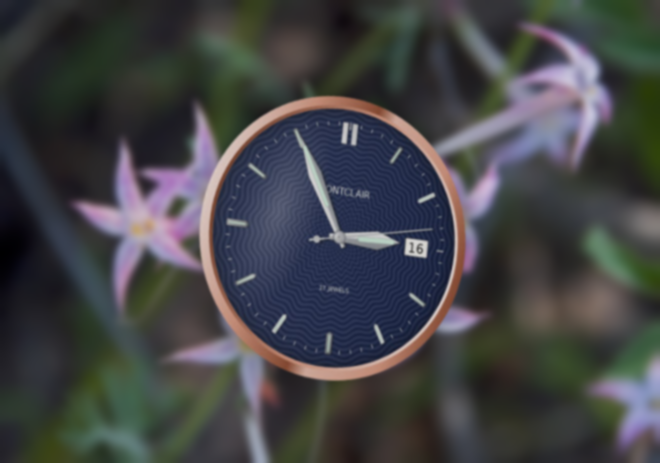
2:55:13
